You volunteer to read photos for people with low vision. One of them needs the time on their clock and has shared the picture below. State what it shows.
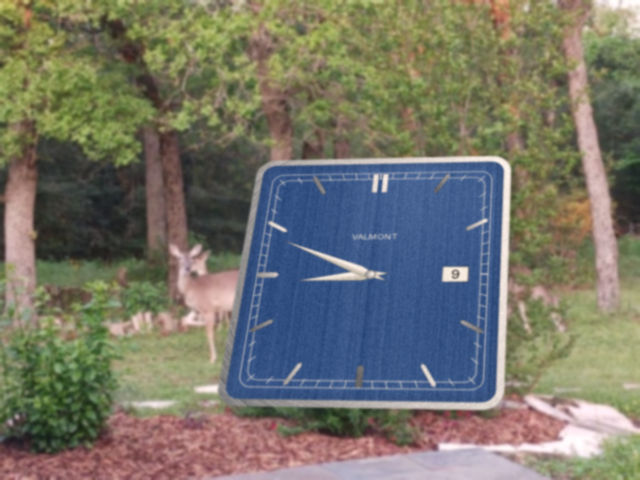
8:49
